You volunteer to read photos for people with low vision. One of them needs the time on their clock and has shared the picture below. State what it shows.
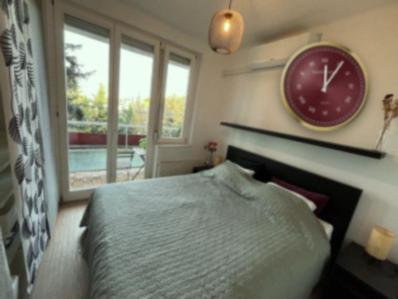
12:06
